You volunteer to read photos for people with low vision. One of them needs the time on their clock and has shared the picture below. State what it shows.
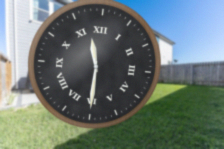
11:30
